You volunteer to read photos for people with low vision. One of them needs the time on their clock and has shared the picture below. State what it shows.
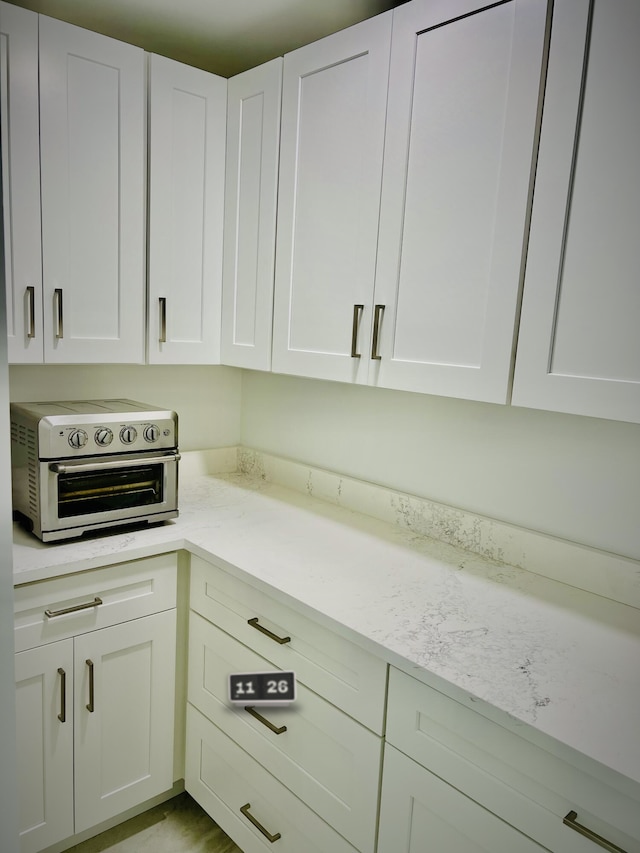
11:26
